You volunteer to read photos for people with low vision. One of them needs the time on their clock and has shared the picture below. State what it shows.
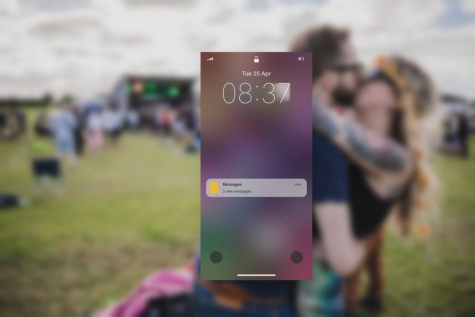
8:37
